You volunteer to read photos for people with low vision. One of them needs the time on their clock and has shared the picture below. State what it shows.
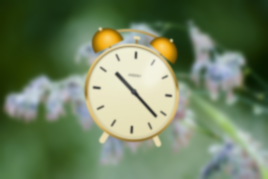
10:22
